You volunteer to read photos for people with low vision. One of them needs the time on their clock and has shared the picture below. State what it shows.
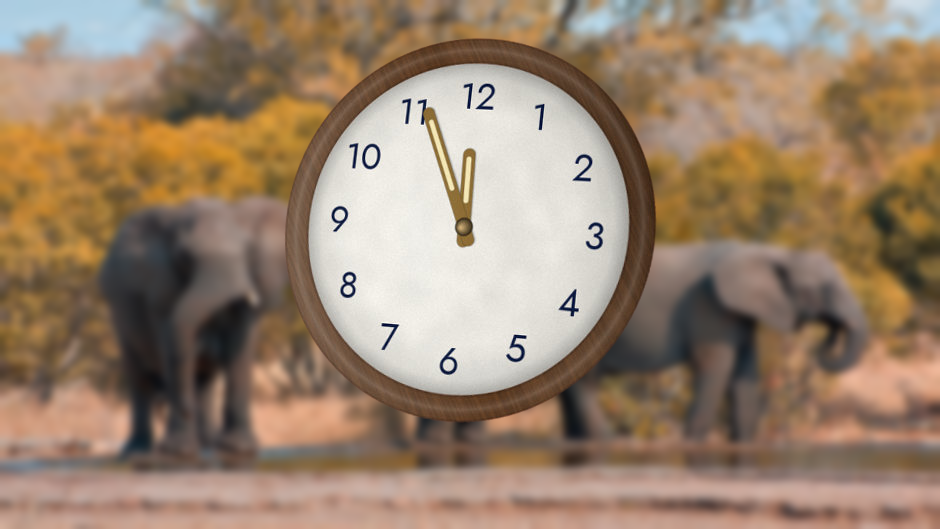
11:56
